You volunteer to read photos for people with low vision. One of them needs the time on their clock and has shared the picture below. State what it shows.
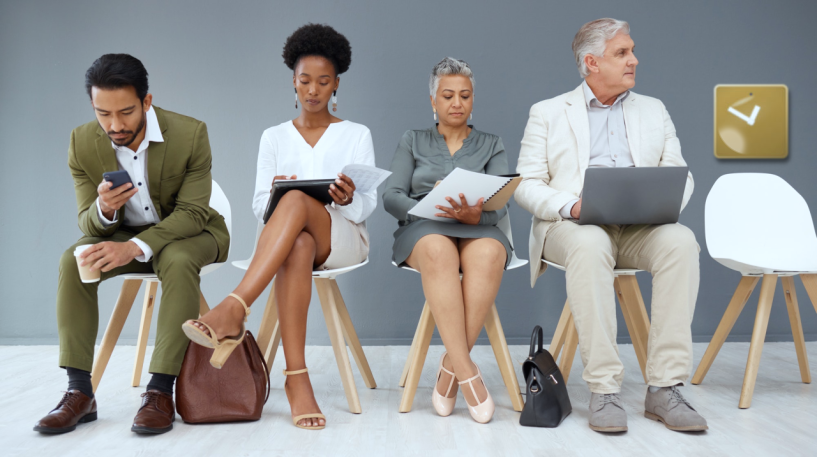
12:50
